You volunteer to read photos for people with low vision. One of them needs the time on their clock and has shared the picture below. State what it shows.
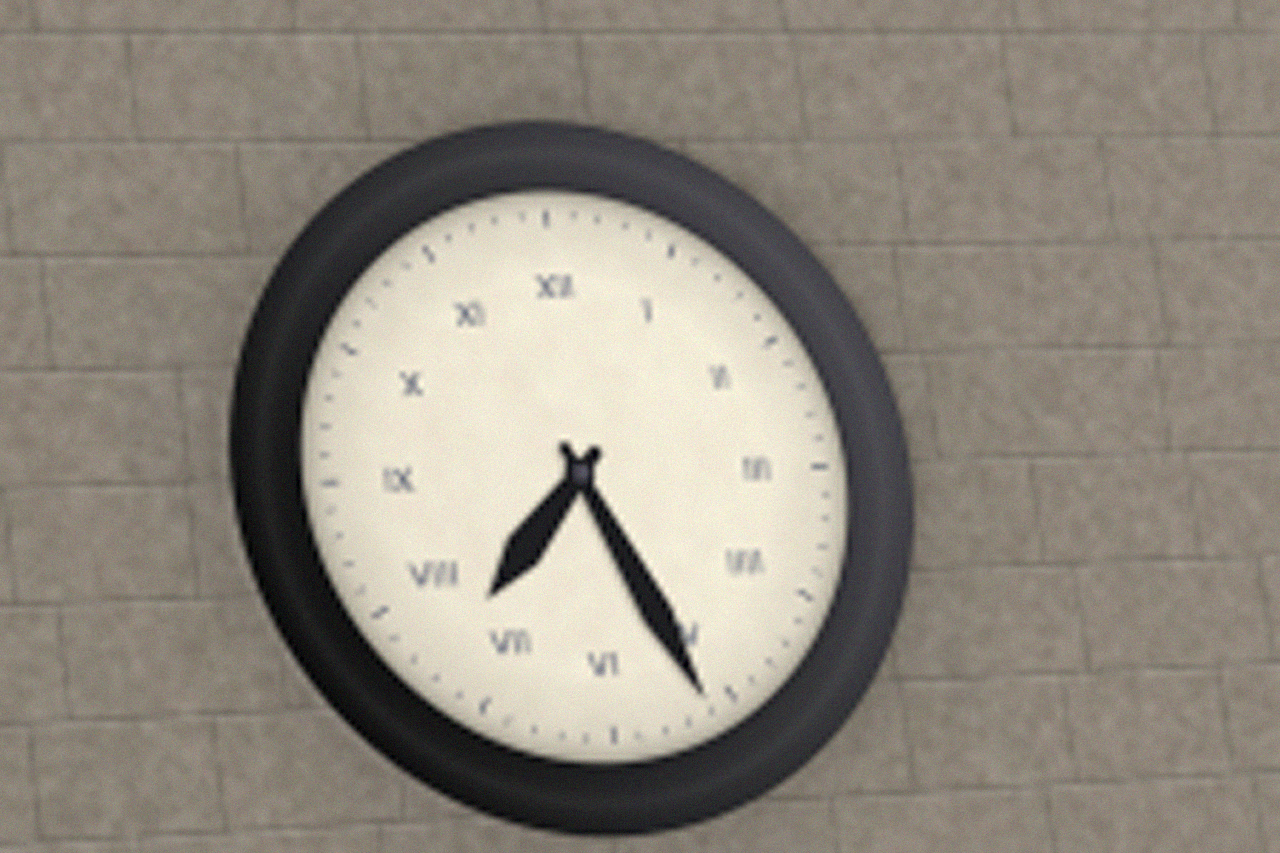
7:26
